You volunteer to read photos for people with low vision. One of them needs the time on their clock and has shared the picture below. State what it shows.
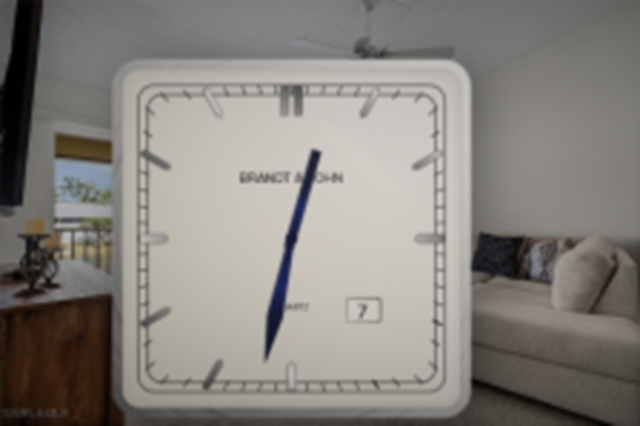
12:32
